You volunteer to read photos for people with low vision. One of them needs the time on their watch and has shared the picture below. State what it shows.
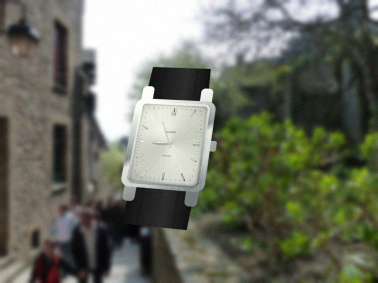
8:56
